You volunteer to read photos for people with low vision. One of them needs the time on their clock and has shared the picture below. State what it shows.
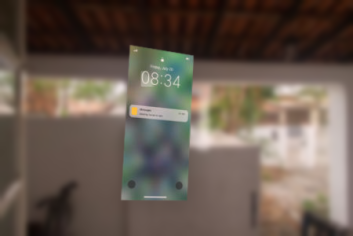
8:34
